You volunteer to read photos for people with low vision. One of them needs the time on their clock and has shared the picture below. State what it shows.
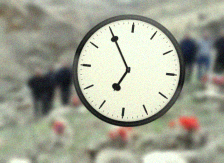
6:55
